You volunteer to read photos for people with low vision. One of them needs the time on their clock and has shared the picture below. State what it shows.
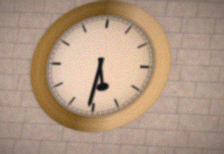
5:31
